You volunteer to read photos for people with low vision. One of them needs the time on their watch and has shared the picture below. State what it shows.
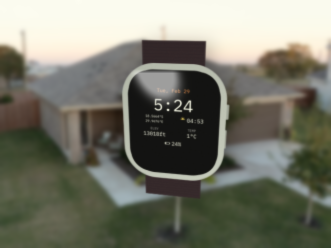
5:24
